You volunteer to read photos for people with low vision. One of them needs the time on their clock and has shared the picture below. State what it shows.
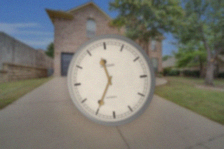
11:35
